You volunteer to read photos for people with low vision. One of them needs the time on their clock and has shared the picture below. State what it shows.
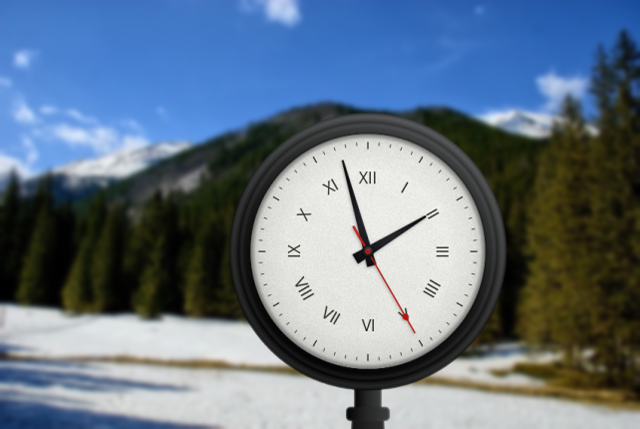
1:57:25
